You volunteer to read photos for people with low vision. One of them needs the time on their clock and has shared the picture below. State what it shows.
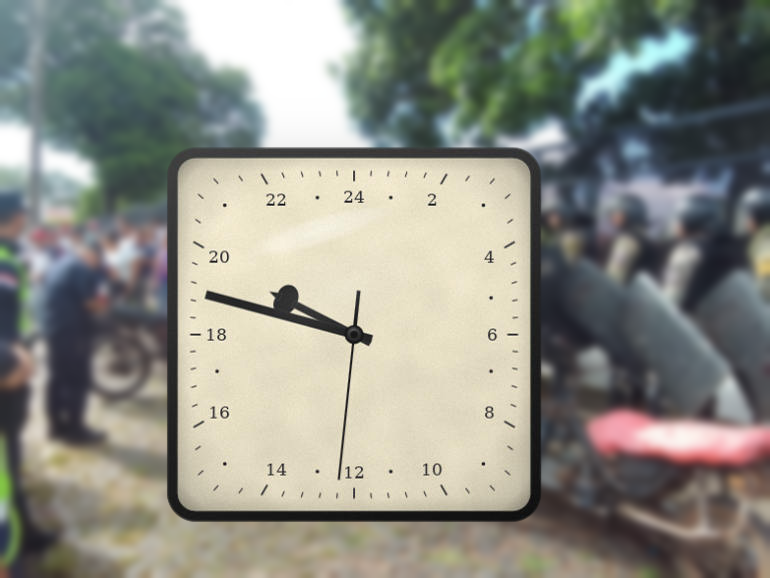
19:47:31
